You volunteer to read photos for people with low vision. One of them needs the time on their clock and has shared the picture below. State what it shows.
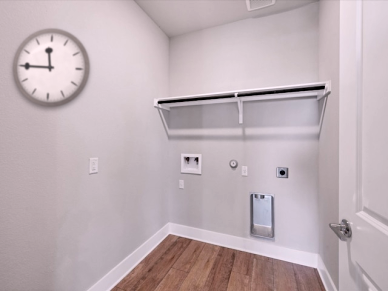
11:45
